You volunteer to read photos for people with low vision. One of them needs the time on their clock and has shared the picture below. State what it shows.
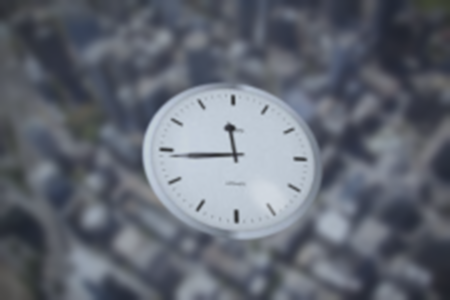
11:44
